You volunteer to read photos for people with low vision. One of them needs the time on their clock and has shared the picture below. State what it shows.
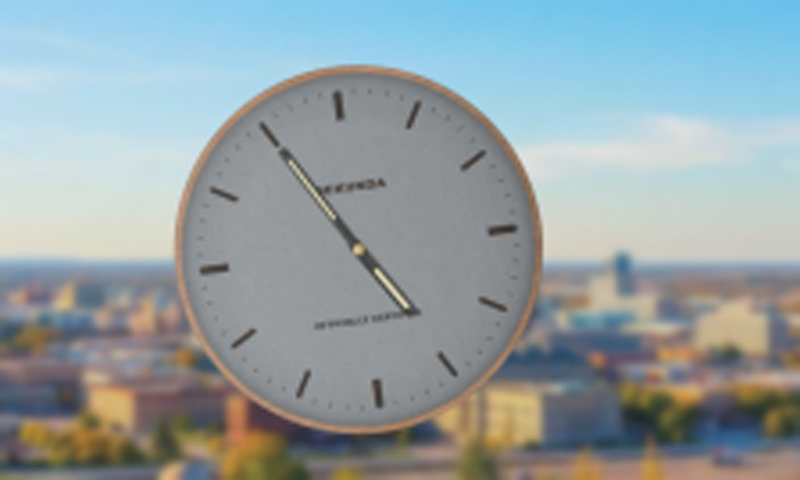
4:55
